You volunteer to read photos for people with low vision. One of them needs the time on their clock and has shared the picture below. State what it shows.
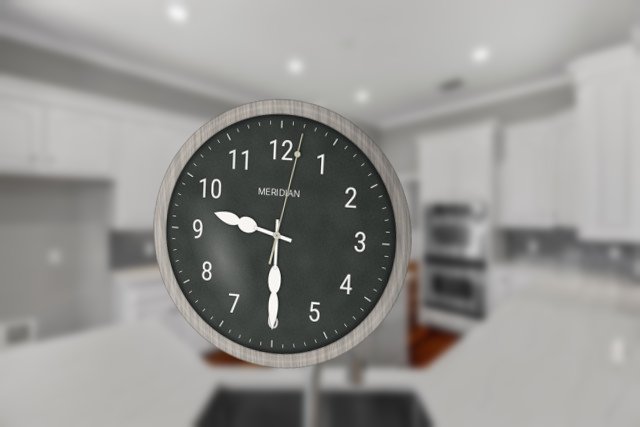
9:30:02
